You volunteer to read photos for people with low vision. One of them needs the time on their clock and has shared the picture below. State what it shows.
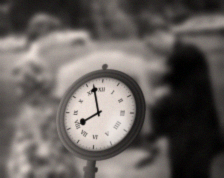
7:57
